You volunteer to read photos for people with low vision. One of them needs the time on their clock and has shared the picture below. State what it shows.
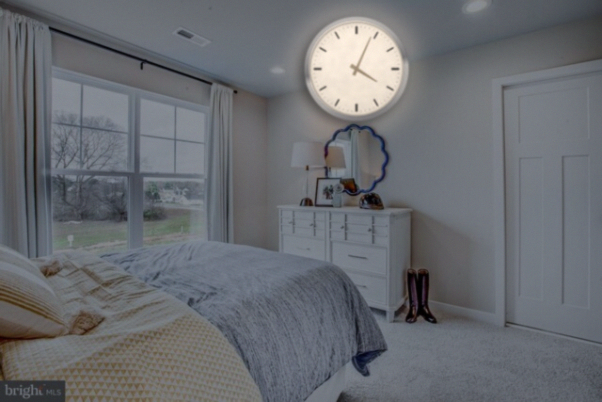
4:04
